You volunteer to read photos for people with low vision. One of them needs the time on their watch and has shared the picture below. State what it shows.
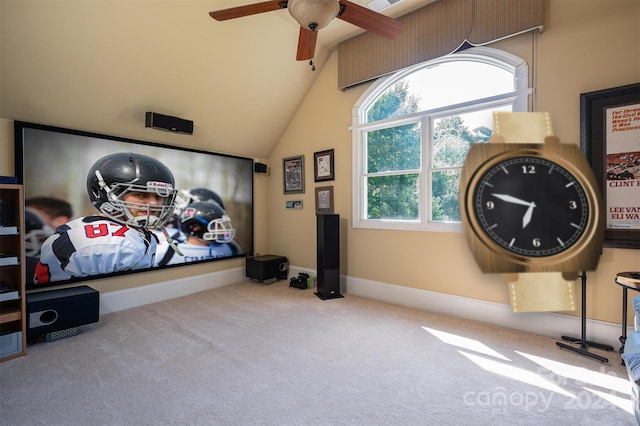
6:48
